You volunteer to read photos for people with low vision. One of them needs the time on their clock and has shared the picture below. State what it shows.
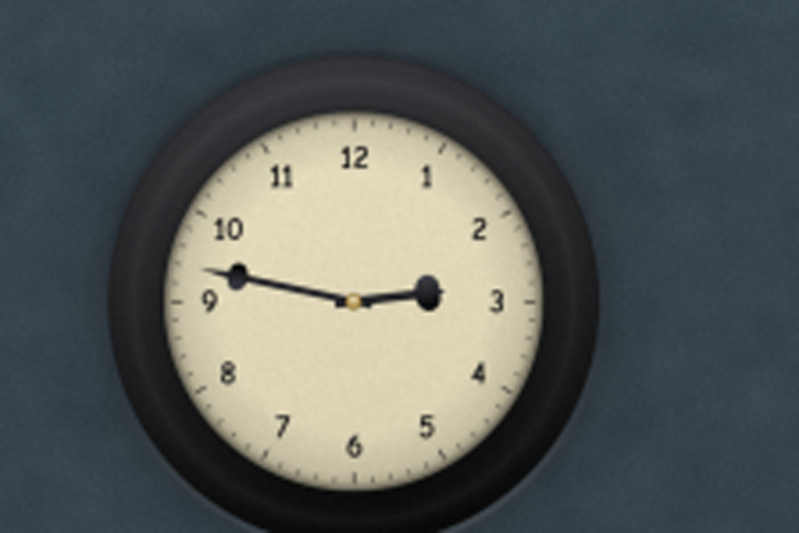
2:47
